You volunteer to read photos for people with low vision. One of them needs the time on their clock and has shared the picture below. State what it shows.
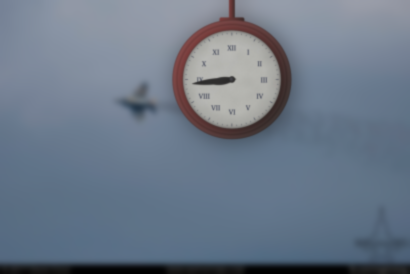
8:44
